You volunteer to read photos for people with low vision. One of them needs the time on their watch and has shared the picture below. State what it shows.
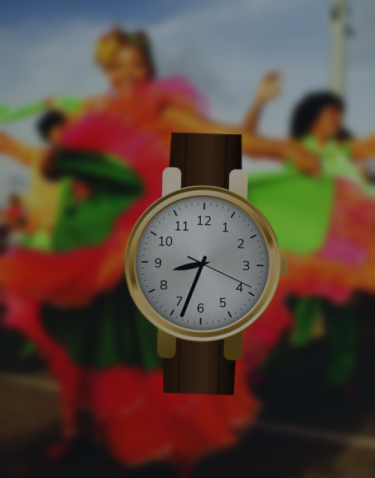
8:33:19
